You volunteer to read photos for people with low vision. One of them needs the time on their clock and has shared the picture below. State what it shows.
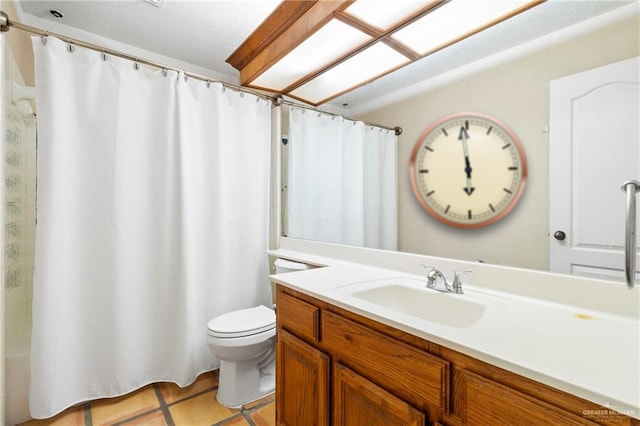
5:59
